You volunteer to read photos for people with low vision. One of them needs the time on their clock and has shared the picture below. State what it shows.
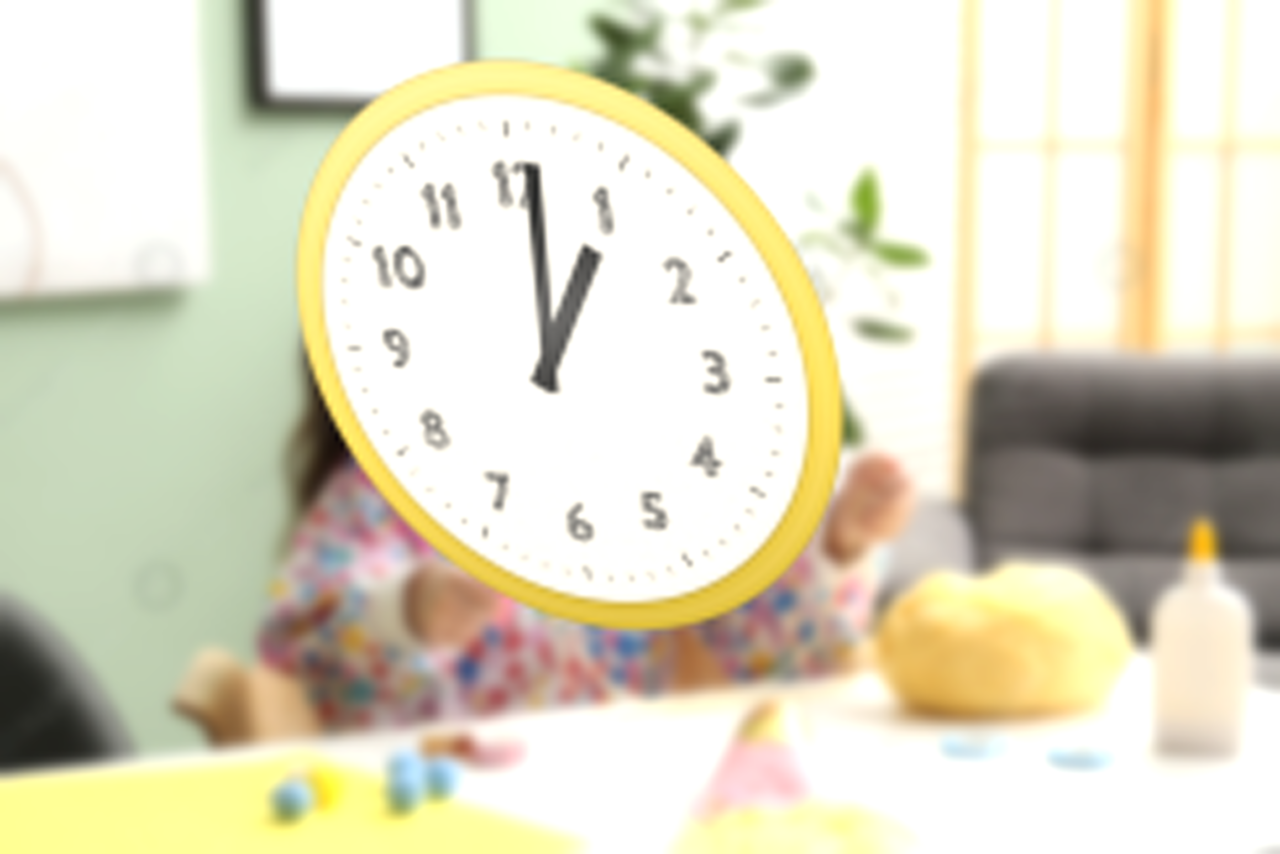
1:01
